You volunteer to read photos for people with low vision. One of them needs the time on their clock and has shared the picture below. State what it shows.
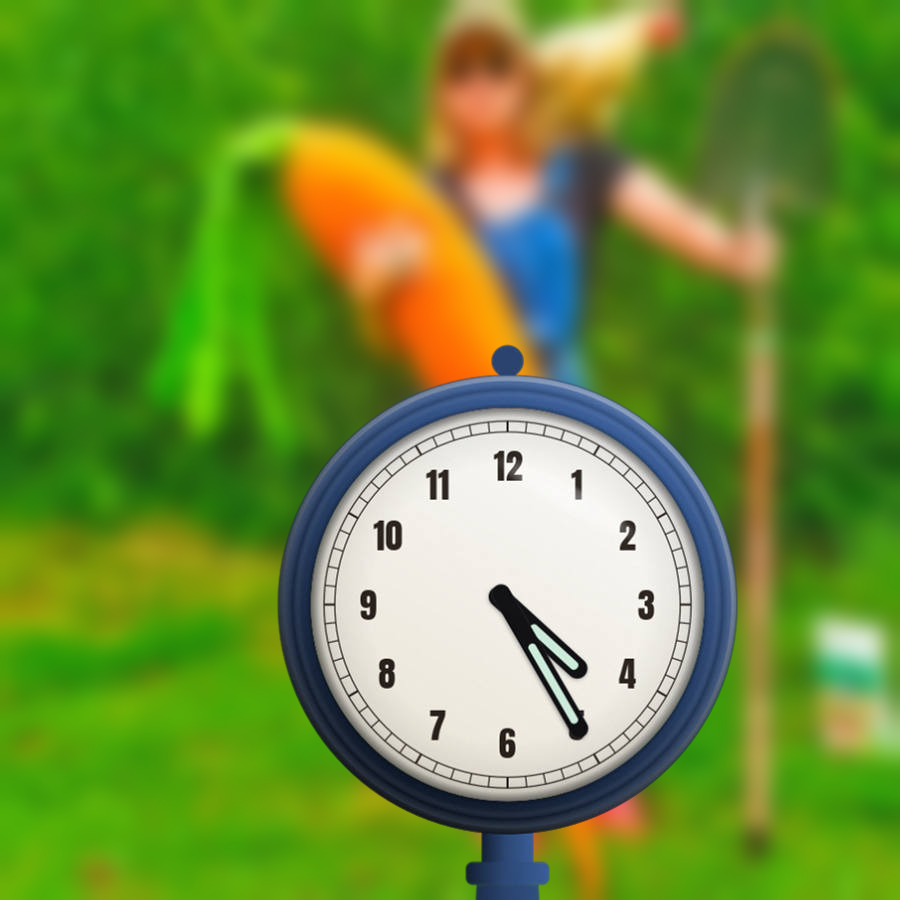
4:25
